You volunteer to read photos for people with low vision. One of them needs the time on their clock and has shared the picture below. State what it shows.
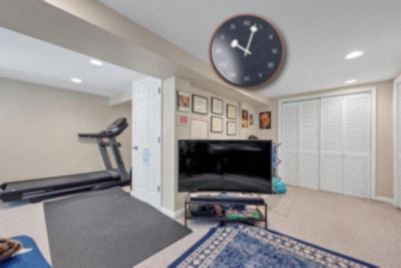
10:03
